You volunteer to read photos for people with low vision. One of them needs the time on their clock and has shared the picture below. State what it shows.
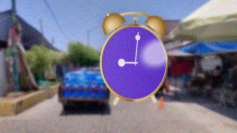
9:01
